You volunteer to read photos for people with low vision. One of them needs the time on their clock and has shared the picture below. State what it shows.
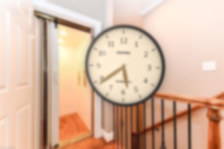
5:39
